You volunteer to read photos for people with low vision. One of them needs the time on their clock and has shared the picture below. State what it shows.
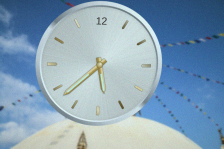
5:38
